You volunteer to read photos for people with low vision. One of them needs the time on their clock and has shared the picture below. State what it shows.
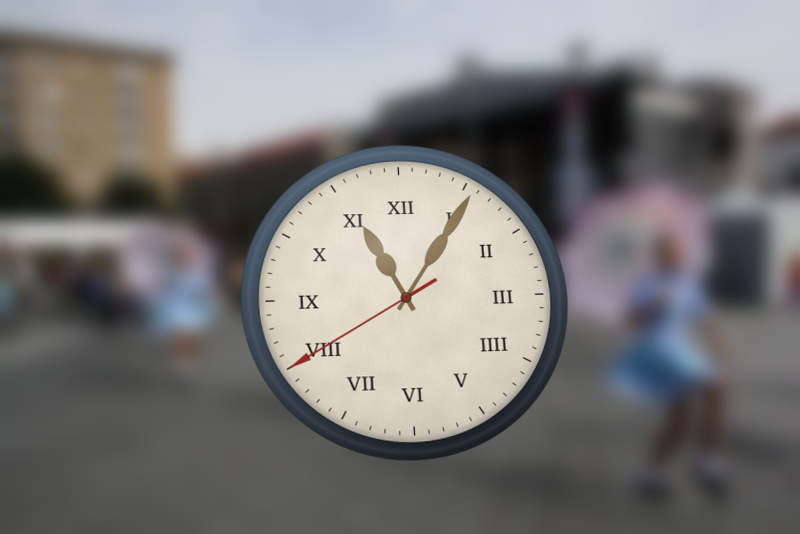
11:05:40
